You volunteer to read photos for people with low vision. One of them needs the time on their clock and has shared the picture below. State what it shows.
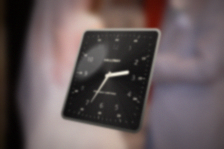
2:34
